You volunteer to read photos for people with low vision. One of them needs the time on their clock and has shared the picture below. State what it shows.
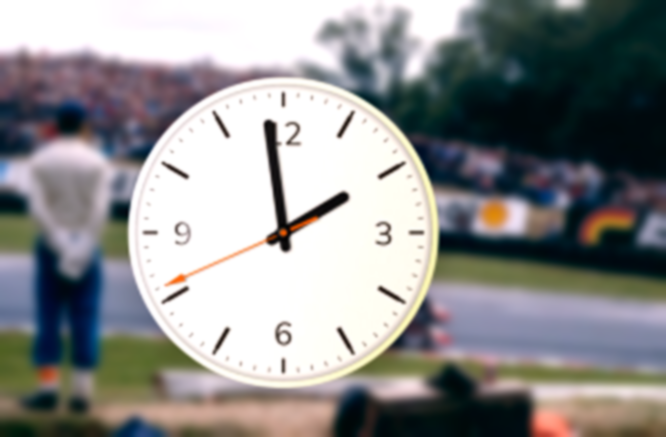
1:58:41
